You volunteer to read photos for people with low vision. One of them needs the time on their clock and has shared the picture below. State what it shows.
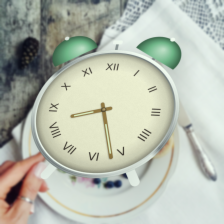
8:27
